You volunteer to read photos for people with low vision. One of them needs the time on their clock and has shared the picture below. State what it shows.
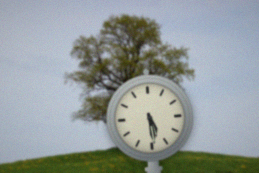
5:29
